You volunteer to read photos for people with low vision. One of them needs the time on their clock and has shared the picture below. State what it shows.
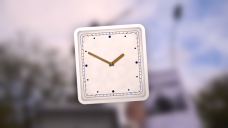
1:50
